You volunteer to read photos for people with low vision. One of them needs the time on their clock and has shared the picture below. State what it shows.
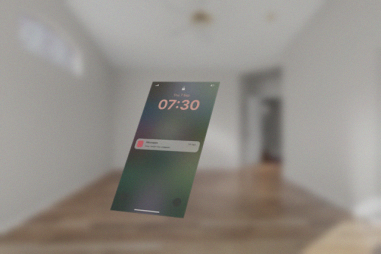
7:30
